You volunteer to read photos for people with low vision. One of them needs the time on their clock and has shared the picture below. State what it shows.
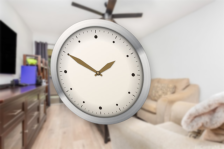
1:50
